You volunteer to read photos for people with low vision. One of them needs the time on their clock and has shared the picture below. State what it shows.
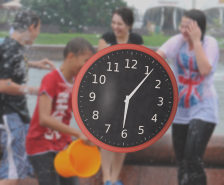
6:06
